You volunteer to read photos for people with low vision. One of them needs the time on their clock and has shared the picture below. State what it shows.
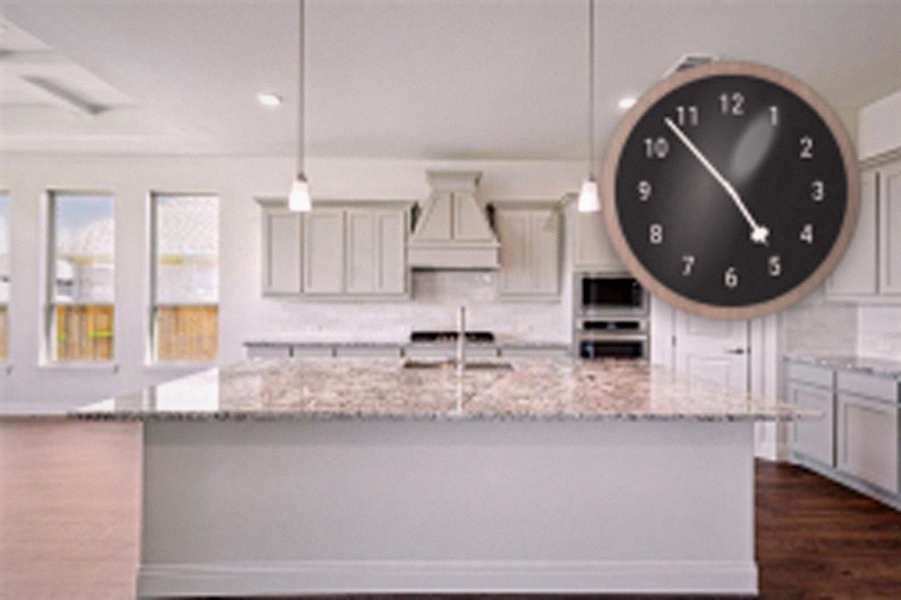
4:53
